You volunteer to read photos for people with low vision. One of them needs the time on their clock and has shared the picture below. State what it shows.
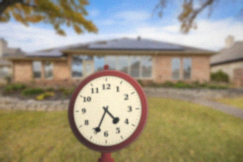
4:34
